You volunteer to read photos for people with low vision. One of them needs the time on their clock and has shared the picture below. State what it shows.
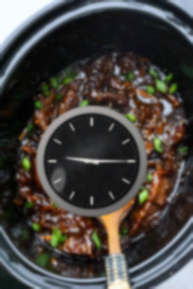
9:15
